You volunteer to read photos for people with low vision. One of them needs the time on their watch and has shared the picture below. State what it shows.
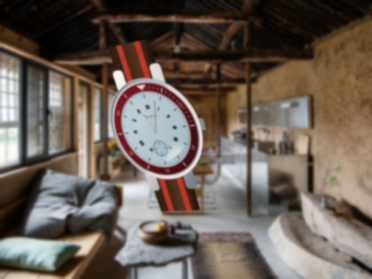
11:03
